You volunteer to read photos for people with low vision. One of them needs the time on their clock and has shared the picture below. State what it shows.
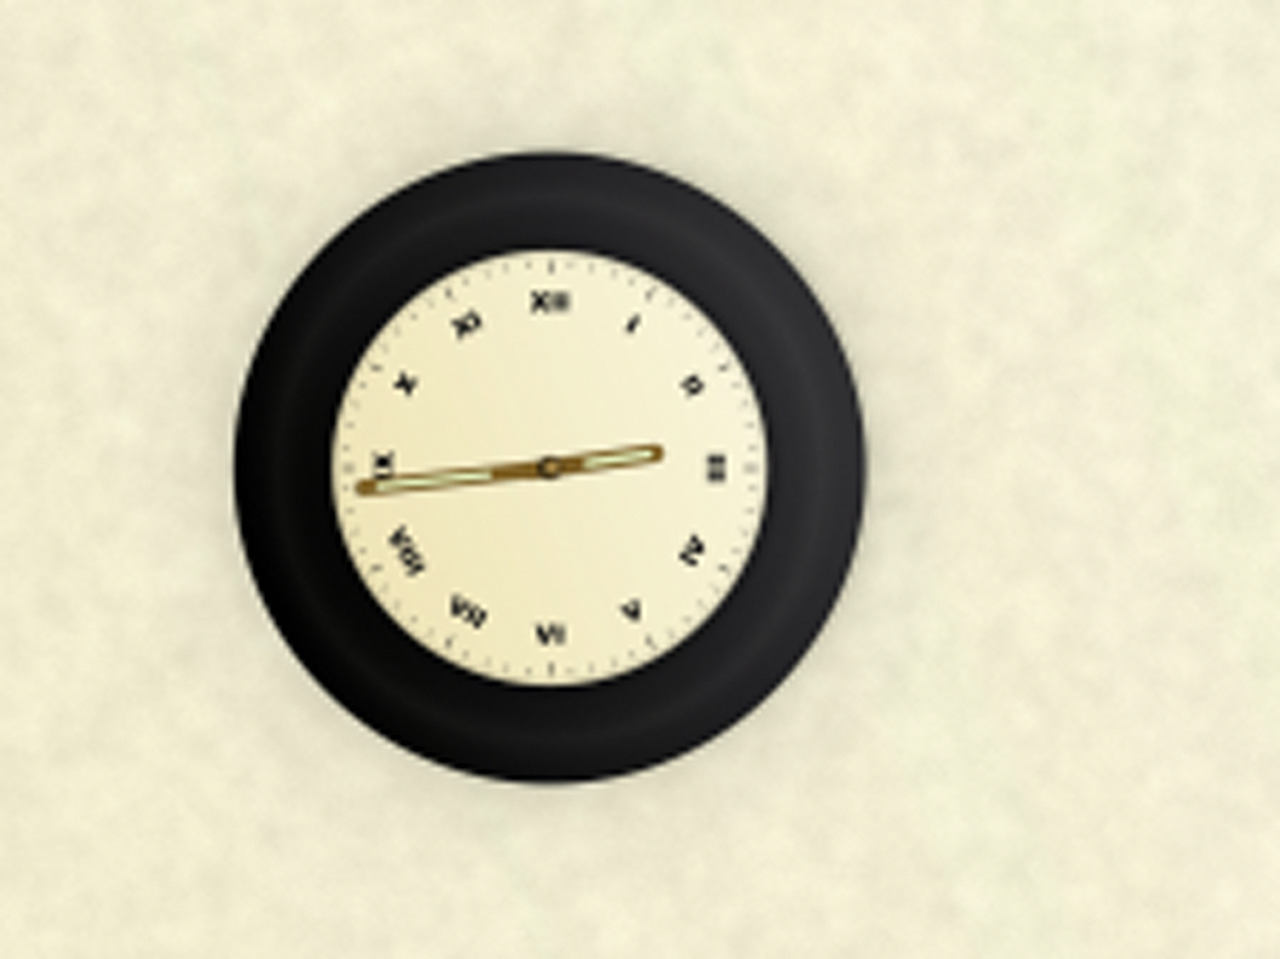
2:44
